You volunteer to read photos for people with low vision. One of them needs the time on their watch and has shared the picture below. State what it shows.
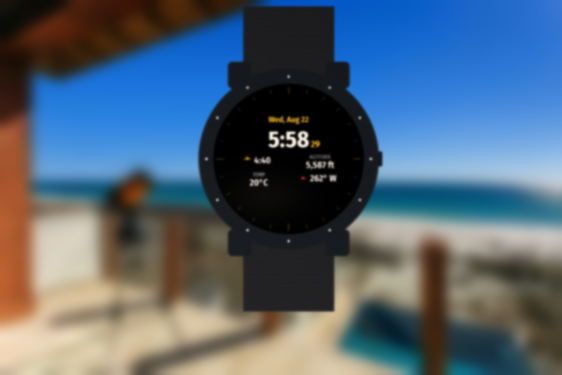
5:58
